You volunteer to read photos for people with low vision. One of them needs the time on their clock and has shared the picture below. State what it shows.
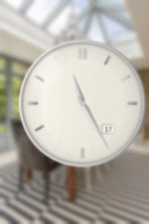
11:25
